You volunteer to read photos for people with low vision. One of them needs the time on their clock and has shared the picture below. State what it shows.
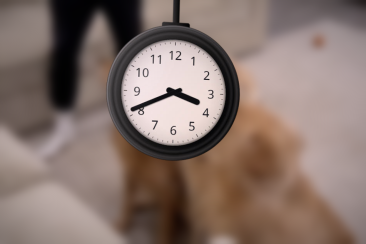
3:41
